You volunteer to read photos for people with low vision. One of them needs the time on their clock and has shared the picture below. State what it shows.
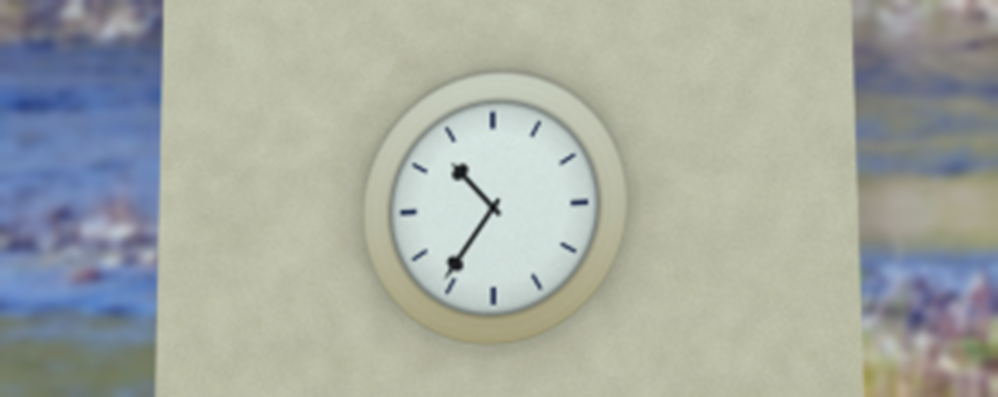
10:36
